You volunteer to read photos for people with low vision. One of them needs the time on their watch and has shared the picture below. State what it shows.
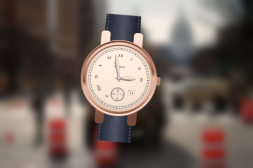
2:58
